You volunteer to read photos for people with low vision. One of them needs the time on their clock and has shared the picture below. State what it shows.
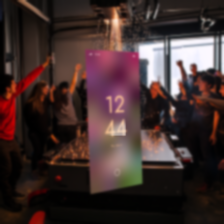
12:44
